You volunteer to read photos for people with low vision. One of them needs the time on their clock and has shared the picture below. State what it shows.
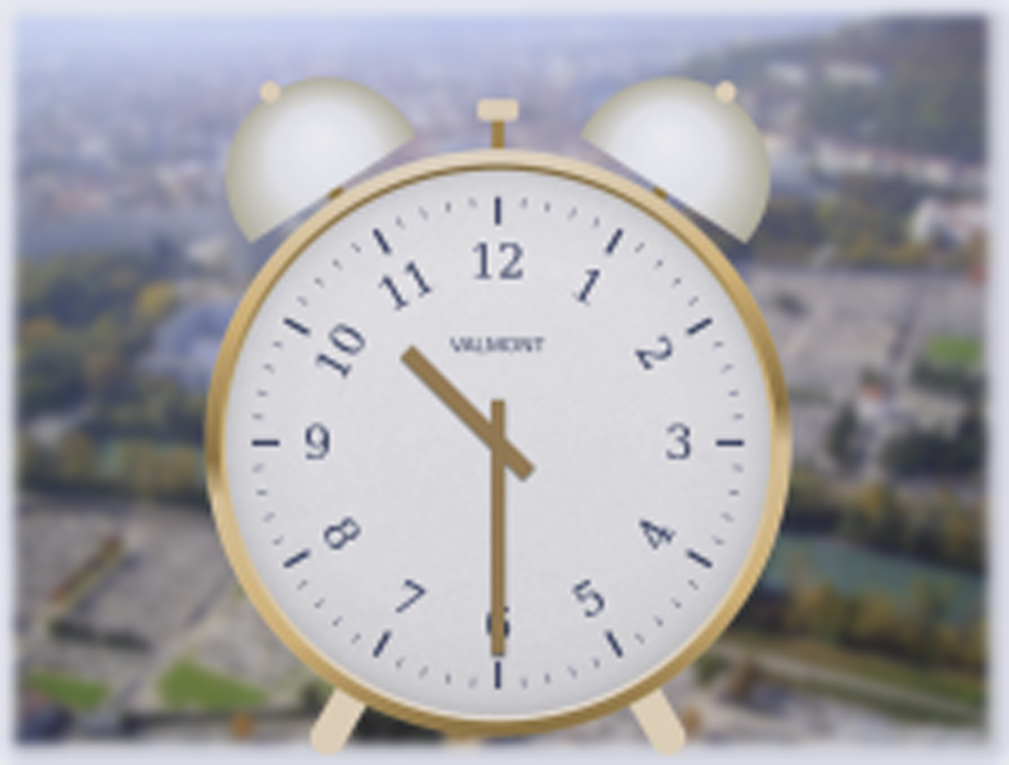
10:30
